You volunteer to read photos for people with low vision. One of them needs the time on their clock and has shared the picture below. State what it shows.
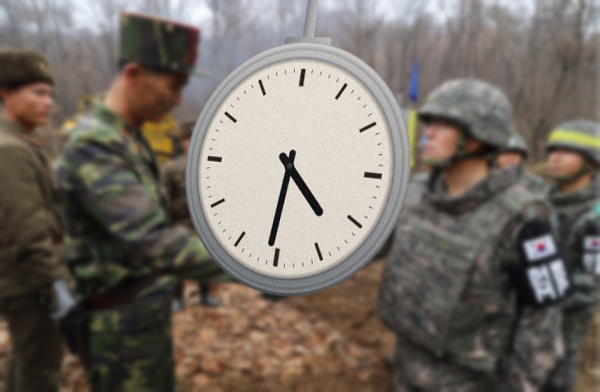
4:31
